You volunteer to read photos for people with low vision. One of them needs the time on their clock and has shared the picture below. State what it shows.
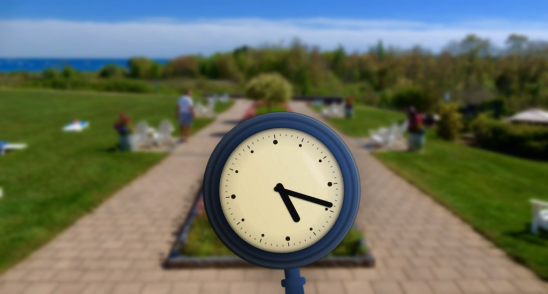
5:19
